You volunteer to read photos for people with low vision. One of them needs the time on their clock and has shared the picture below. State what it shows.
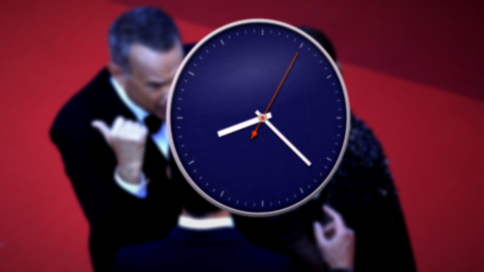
8:22:05
